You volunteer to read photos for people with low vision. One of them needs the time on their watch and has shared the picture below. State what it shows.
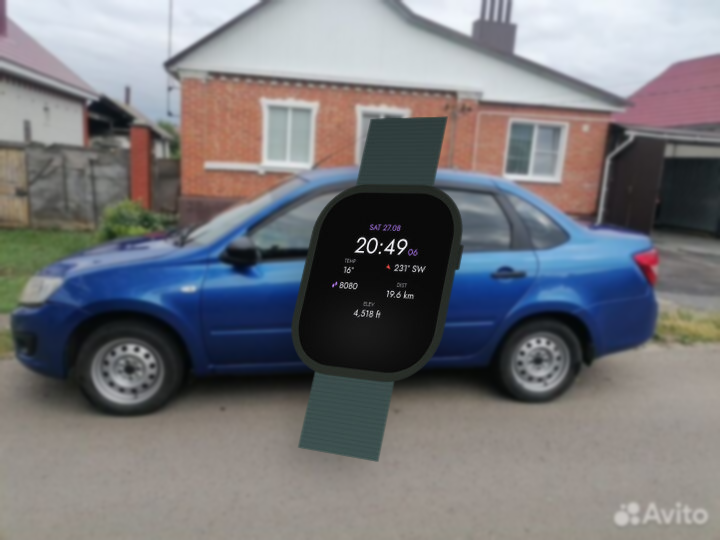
20:49:06
